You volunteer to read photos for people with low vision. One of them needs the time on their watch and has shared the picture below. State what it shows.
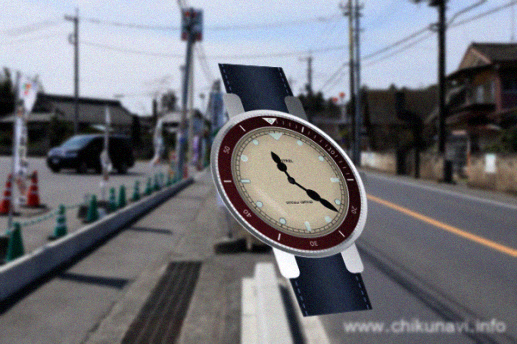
11:22
